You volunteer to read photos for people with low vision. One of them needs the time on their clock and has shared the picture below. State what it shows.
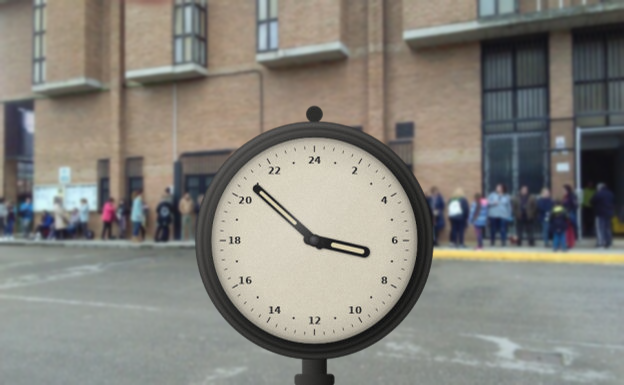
6:52
